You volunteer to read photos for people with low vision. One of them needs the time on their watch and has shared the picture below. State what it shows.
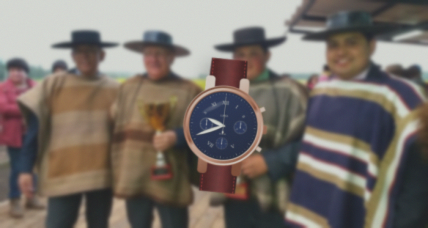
9:41
